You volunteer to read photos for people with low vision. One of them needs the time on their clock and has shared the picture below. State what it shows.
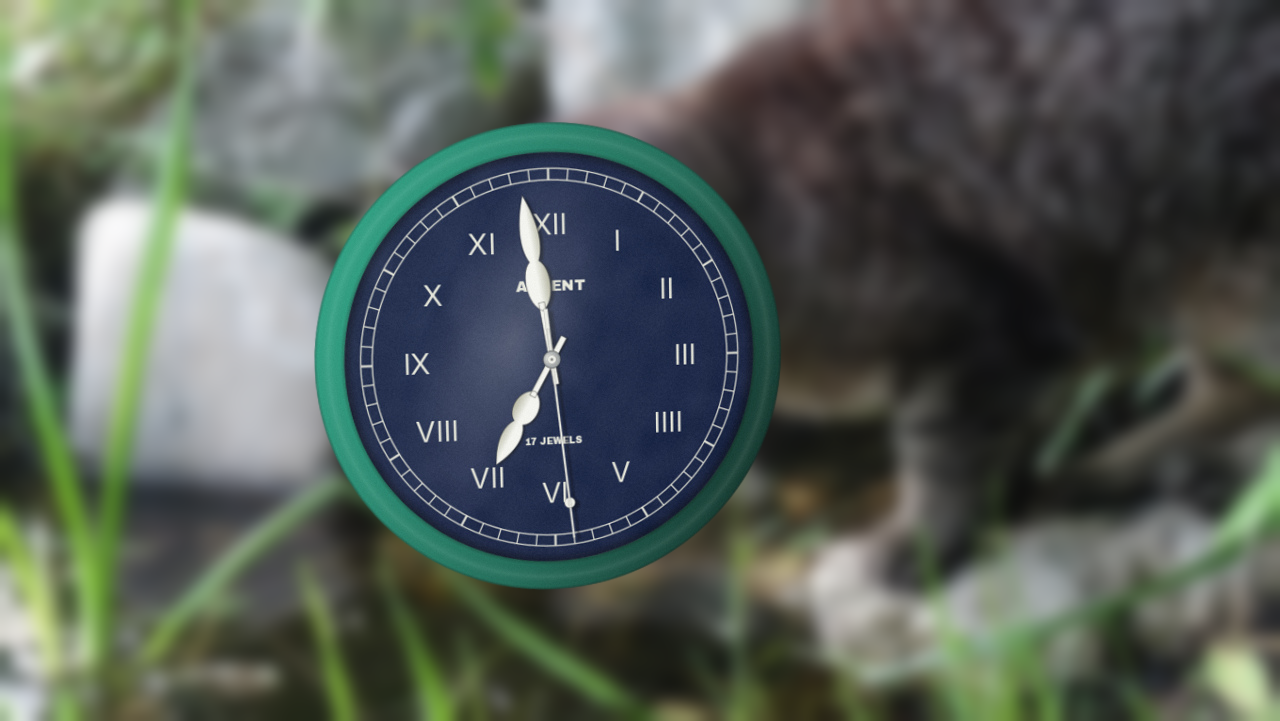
6:58:29
